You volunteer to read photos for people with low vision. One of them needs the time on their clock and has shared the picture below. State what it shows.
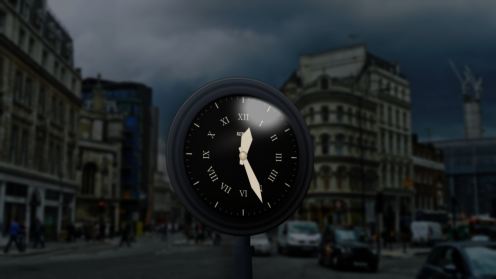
12:26
